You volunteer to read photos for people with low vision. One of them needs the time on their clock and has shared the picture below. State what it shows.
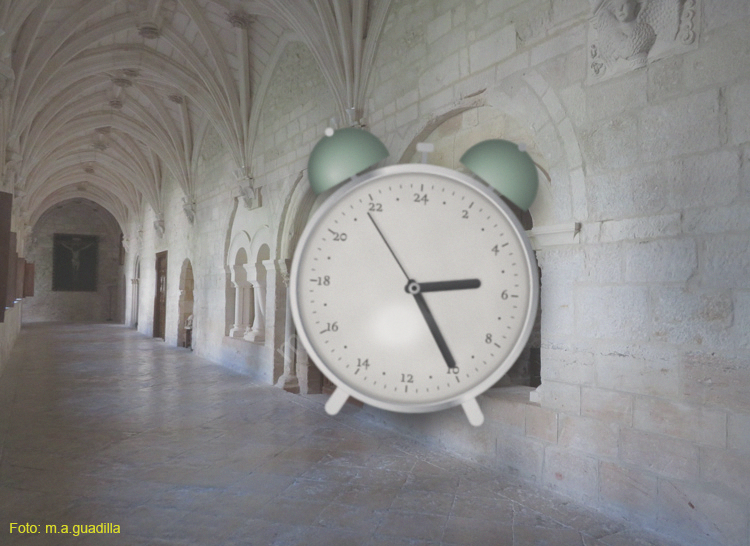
5:24:54
